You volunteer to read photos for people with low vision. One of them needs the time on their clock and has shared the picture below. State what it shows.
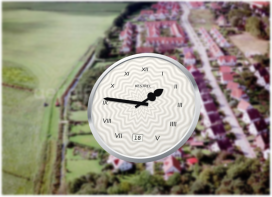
1:46
